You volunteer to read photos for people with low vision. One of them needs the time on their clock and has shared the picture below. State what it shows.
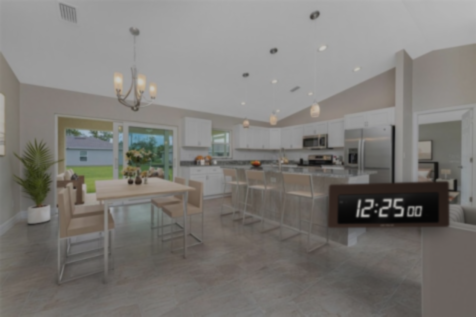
12:25
